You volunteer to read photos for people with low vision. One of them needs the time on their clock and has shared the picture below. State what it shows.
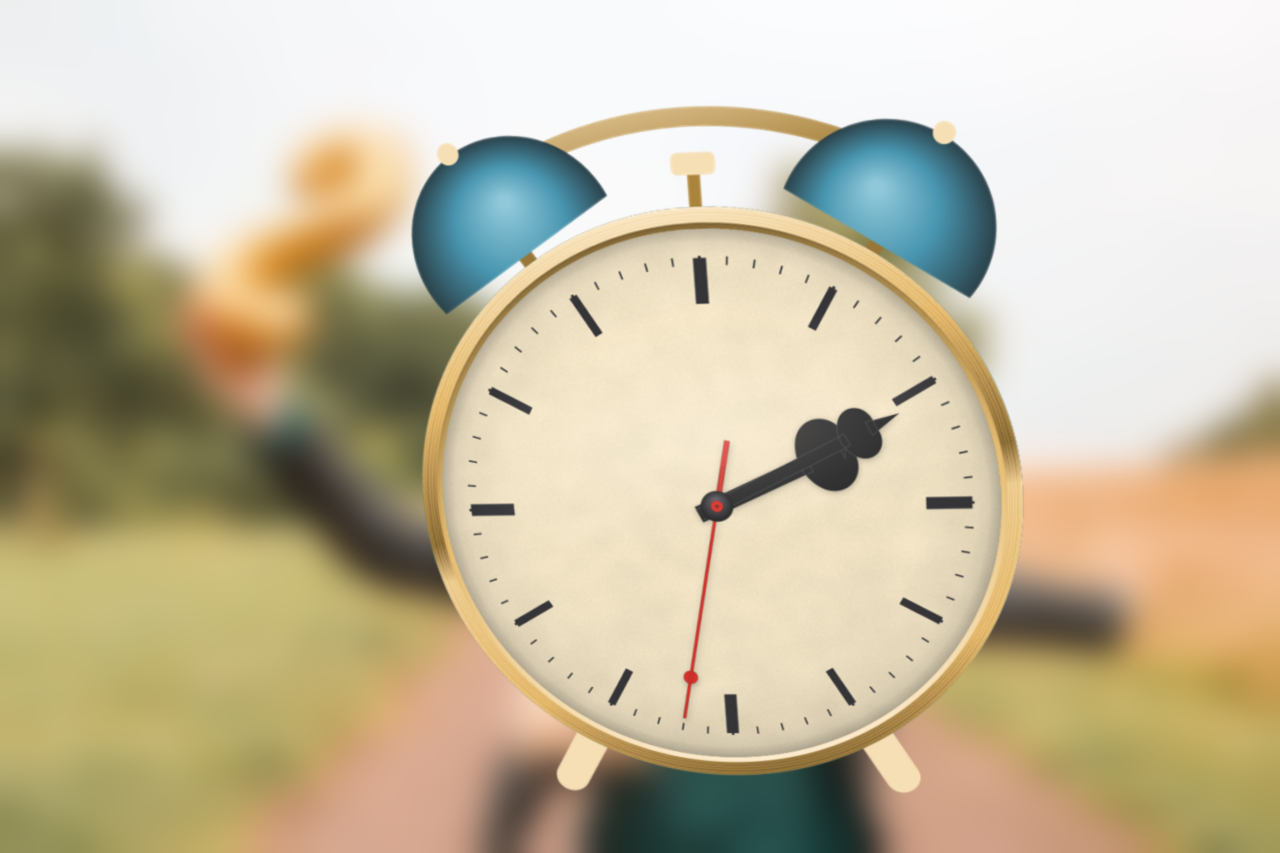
2:10:32
